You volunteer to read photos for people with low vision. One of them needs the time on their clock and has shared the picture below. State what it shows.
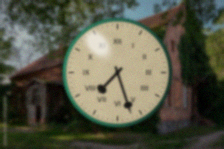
7:27
